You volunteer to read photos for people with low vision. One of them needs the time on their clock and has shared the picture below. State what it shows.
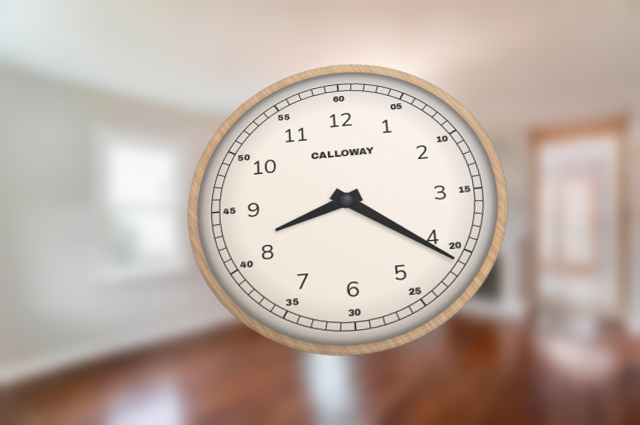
8:21
